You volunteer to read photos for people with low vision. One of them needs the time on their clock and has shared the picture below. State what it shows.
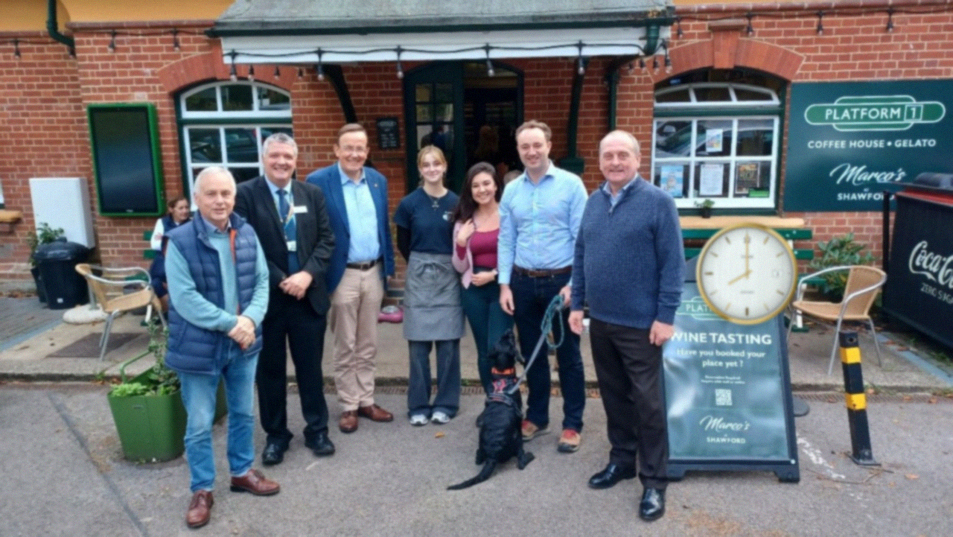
8:00
